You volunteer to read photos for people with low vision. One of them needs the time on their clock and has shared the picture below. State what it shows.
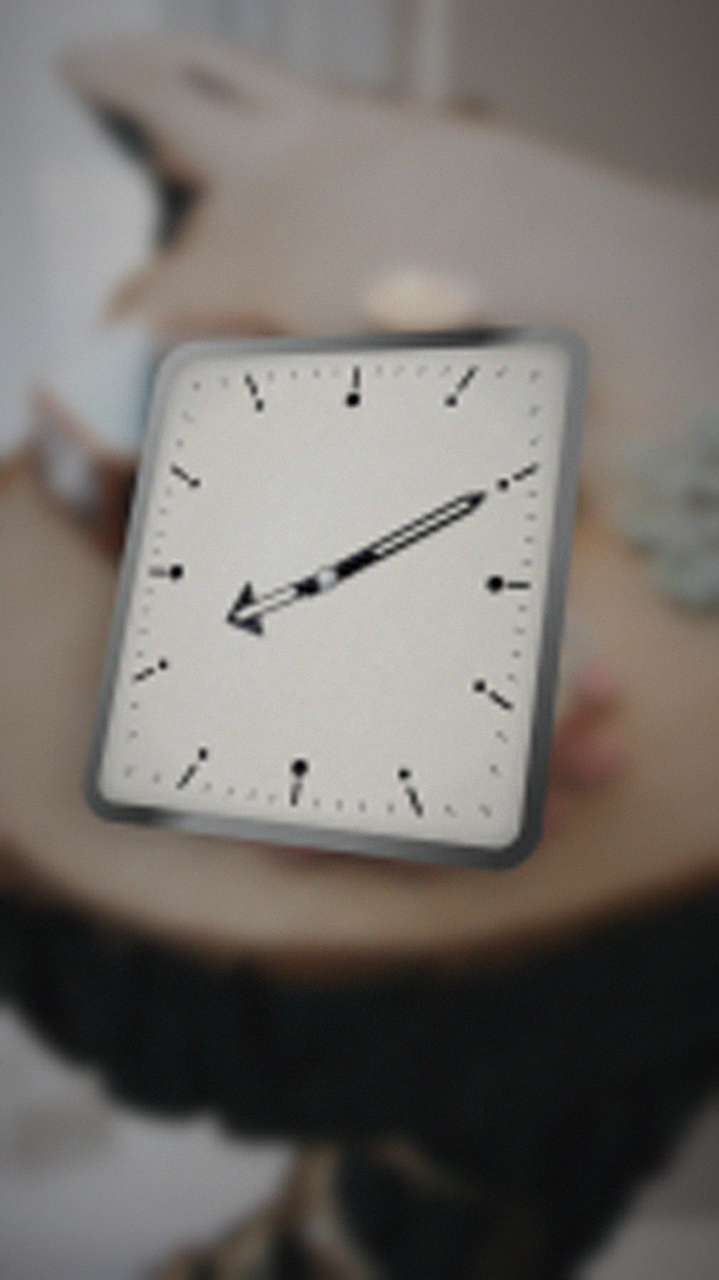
8:10
